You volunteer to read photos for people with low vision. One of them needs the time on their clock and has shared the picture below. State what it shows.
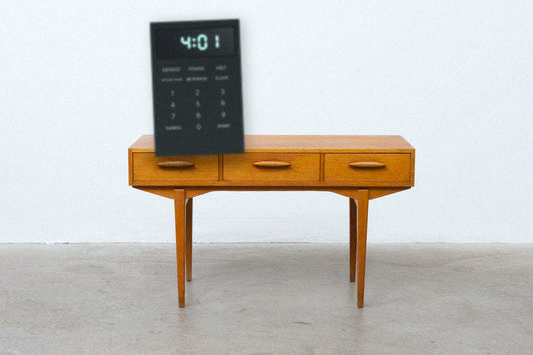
4:01
